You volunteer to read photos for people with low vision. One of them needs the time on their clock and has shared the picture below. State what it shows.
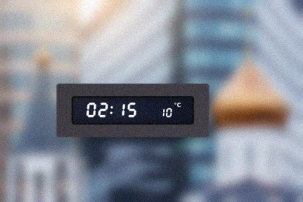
2:15
